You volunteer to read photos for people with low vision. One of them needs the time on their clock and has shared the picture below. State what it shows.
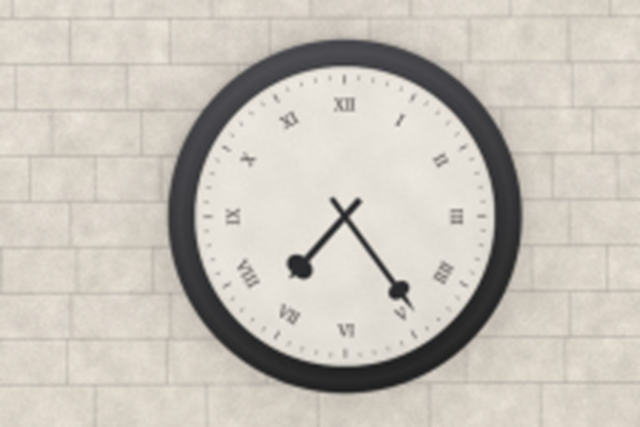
7:24
